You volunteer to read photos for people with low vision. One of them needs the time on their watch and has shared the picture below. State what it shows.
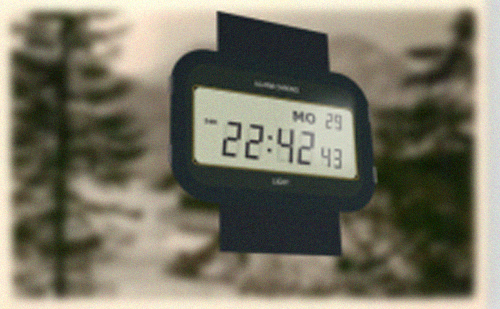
22:42:43
